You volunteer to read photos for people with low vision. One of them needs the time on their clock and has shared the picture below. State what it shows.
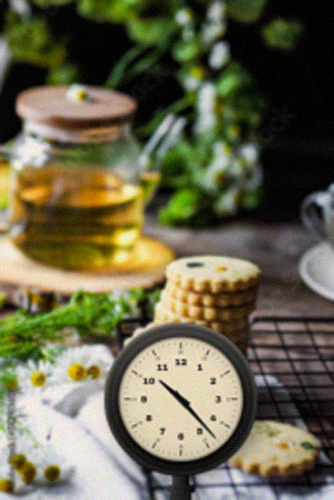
10:23
